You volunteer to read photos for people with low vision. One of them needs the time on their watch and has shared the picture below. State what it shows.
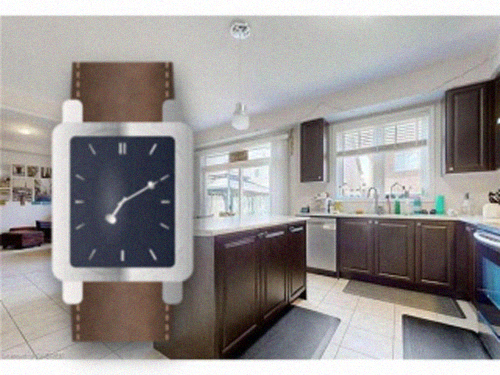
7:10
